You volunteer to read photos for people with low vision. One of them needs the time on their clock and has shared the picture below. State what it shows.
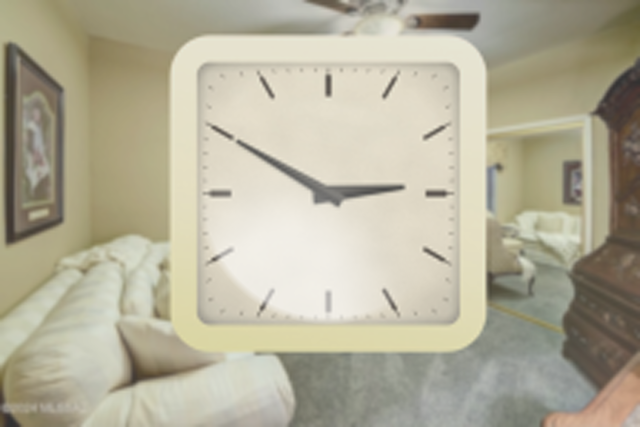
2:50
